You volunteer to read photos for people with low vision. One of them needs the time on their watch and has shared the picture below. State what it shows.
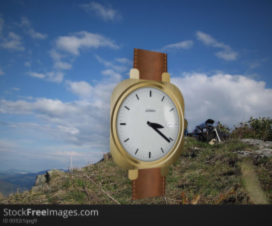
3:21
